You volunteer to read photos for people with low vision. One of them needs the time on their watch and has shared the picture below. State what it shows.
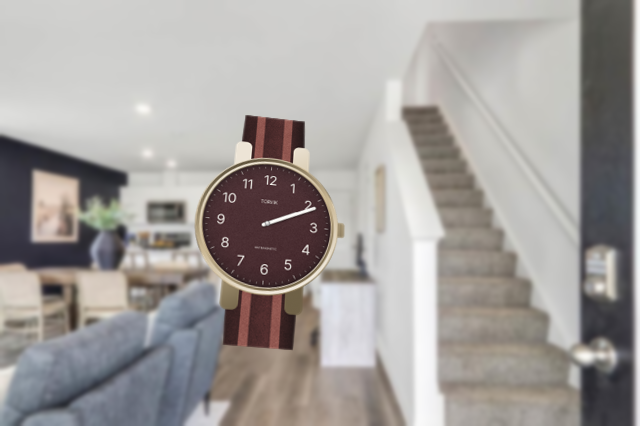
2:11
